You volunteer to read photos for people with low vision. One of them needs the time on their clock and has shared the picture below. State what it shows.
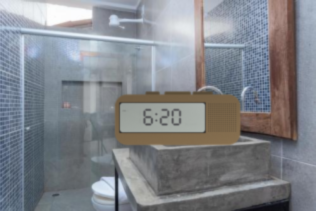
6:20
